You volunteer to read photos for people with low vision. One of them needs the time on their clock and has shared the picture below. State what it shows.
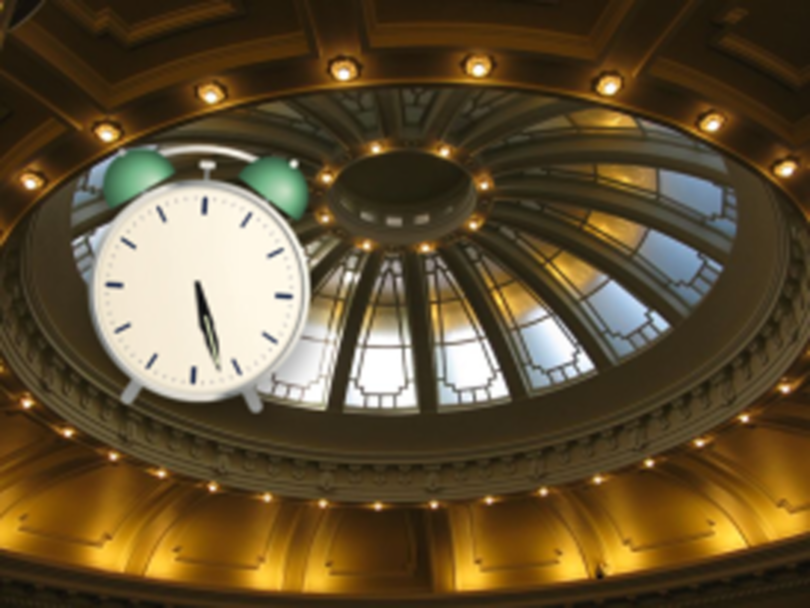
5:27
